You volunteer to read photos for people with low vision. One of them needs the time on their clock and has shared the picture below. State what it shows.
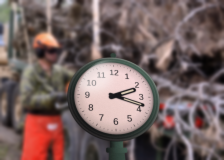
2:18
